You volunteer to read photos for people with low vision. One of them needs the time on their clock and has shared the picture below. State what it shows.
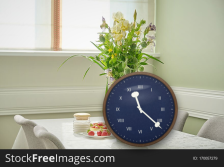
11:22
